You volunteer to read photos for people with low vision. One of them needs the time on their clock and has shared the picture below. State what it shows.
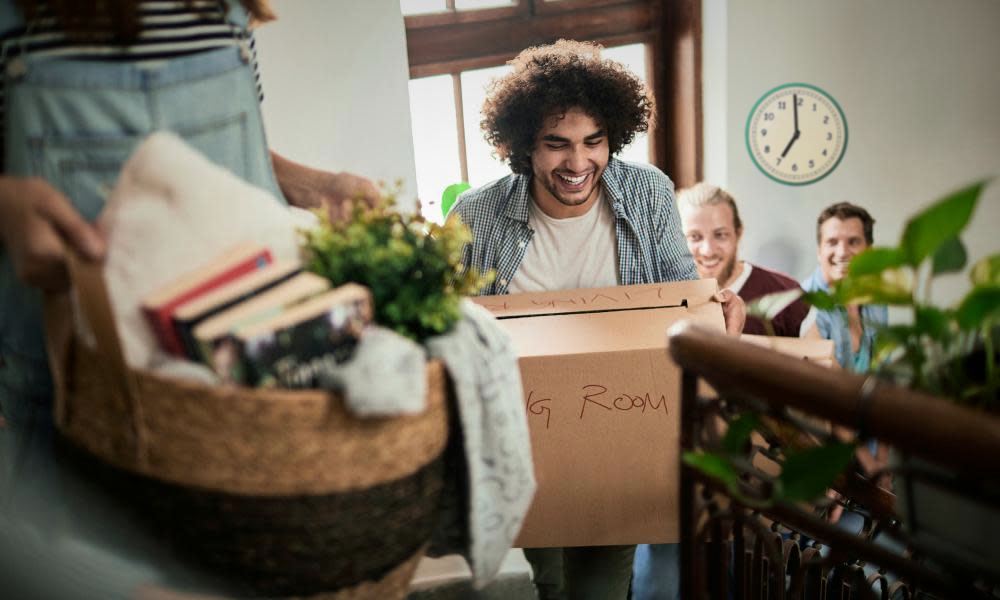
6:59
